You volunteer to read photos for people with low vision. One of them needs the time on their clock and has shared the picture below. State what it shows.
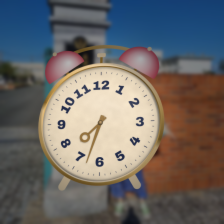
7:33
